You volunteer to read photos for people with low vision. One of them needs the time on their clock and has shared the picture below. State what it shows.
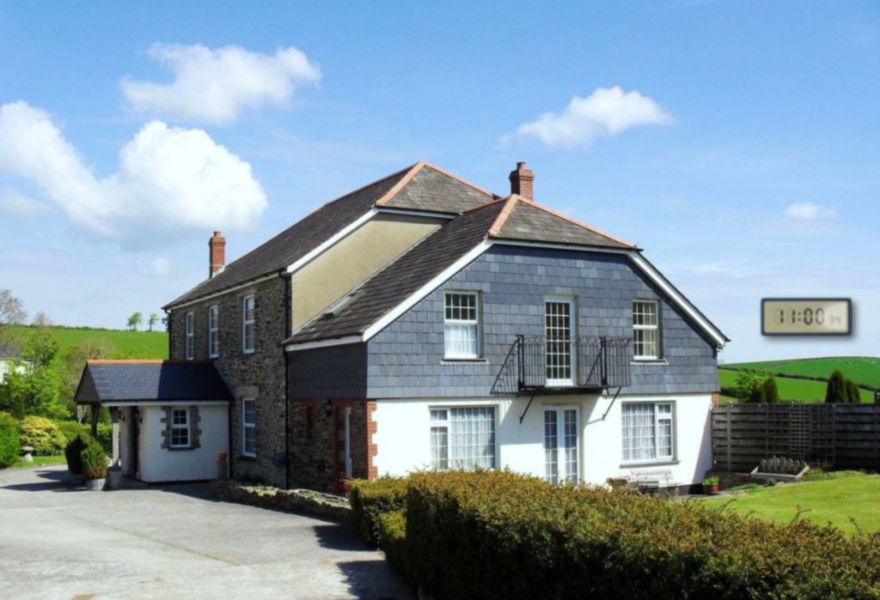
11:00
